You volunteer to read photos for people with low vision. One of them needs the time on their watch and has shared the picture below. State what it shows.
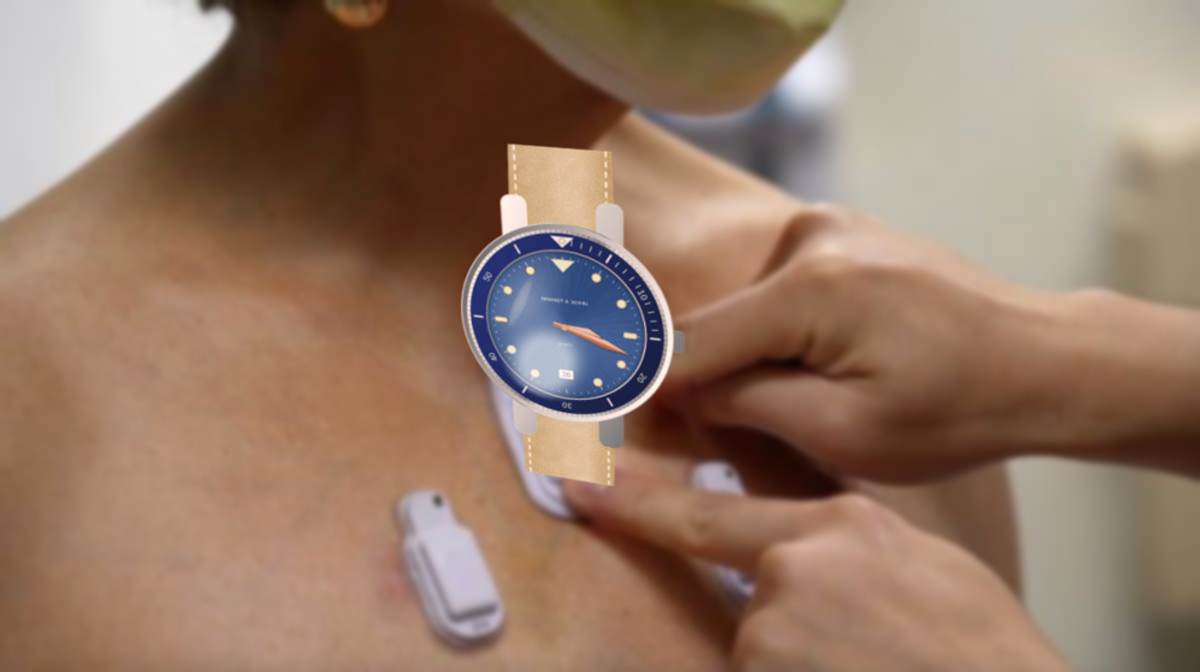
3:18
